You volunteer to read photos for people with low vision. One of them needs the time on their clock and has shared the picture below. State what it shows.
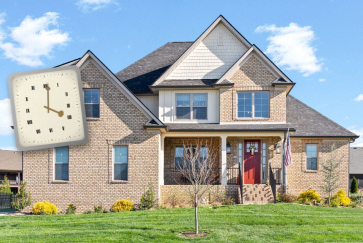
4:01
